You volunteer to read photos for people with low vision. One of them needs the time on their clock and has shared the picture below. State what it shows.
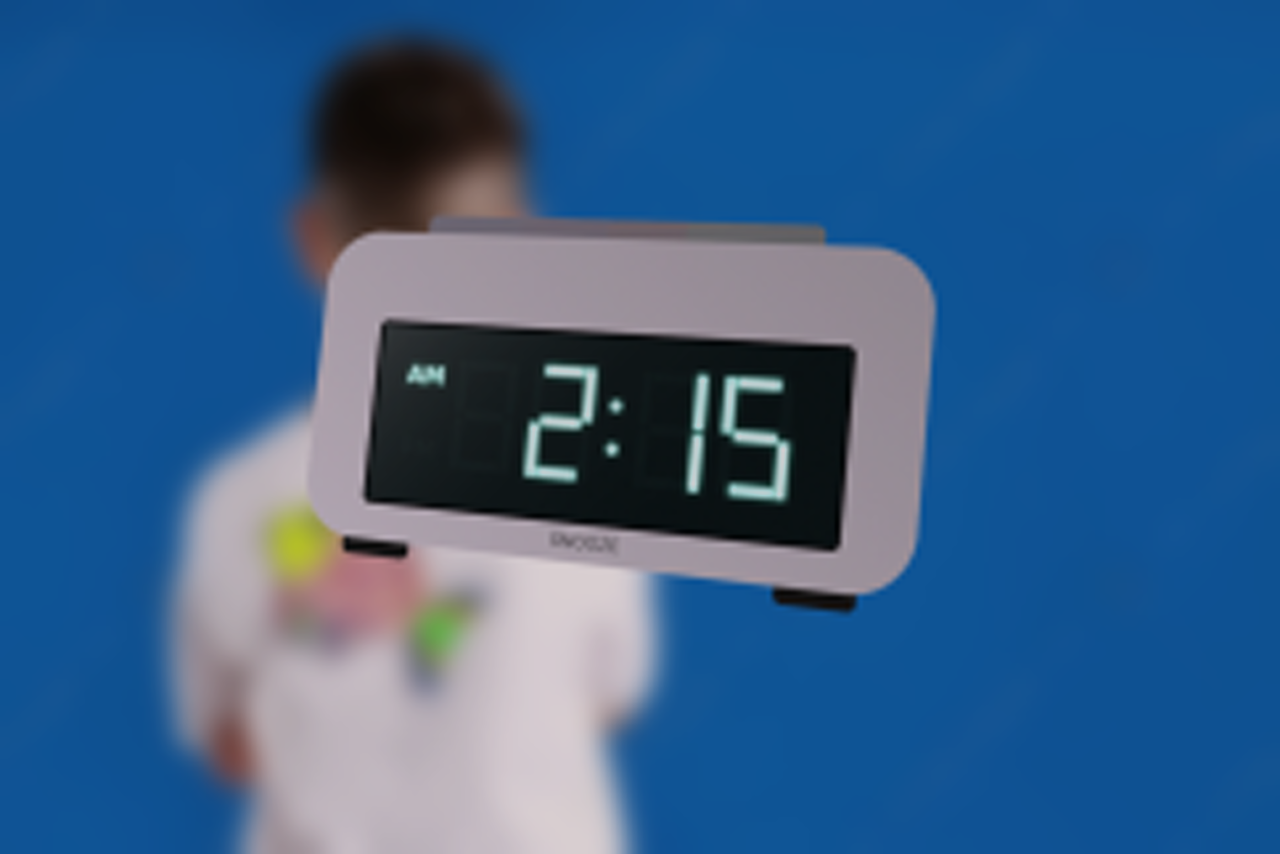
2:15
